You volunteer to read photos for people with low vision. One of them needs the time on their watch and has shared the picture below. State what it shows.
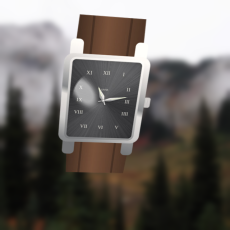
11:13
